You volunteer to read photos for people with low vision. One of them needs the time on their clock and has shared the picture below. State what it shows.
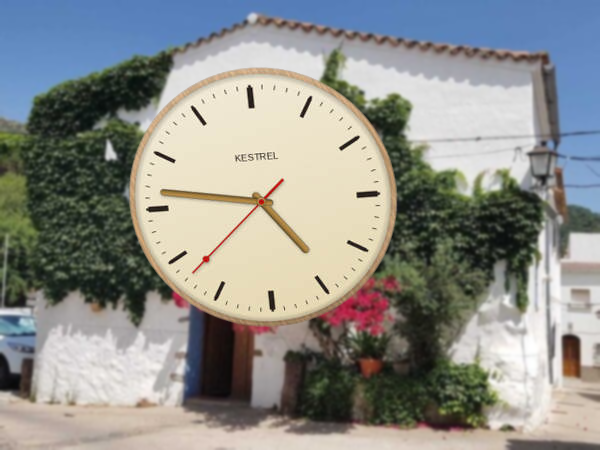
4:46:38
